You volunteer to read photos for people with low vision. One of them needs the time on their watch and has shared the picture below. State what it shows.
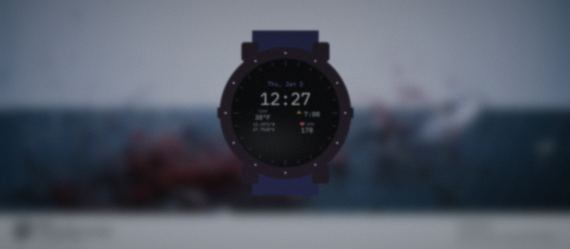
12:27
